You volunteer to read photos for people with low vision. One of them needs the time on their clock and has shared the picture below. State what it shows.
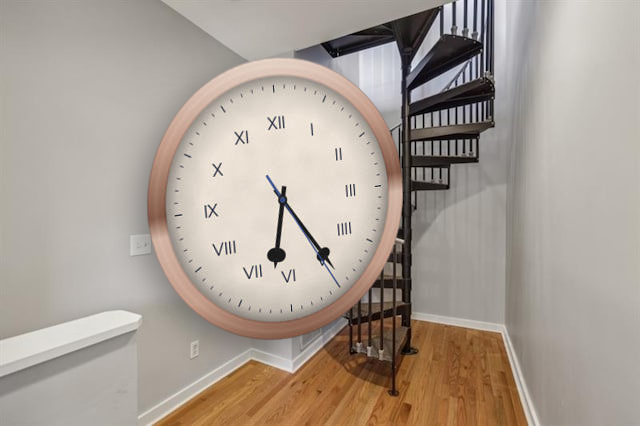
6:24:25
